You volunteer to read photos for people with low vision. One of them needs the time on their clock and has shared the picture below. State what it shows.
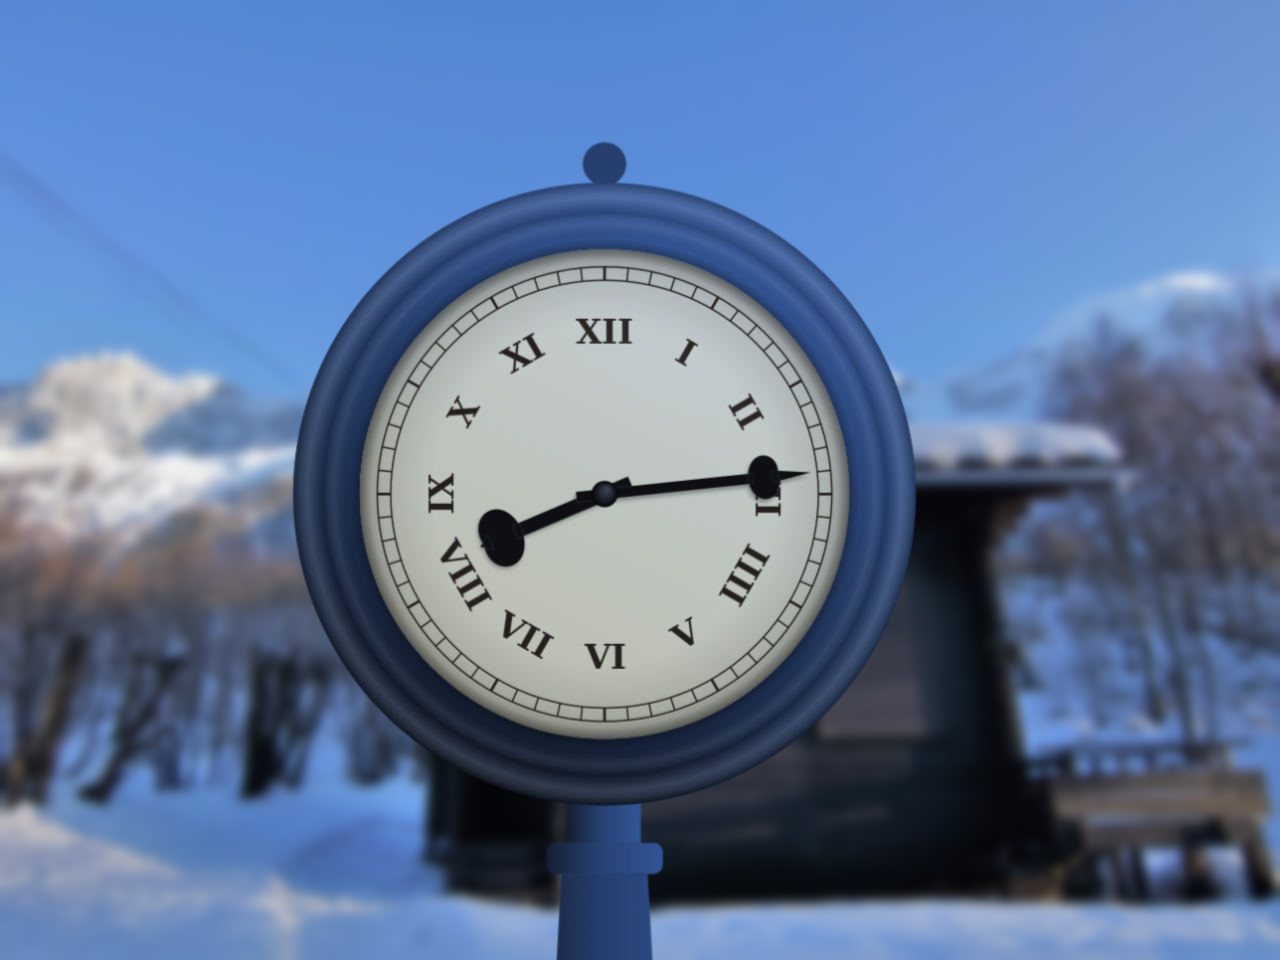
8:14
